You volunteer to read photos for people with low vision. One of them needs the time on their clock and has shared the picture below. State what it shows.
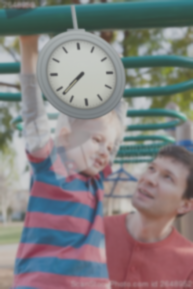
7:38
